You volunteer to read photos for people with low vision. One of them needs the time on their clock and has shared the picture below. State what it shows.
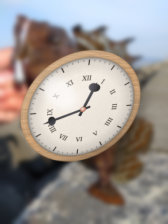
12:42
